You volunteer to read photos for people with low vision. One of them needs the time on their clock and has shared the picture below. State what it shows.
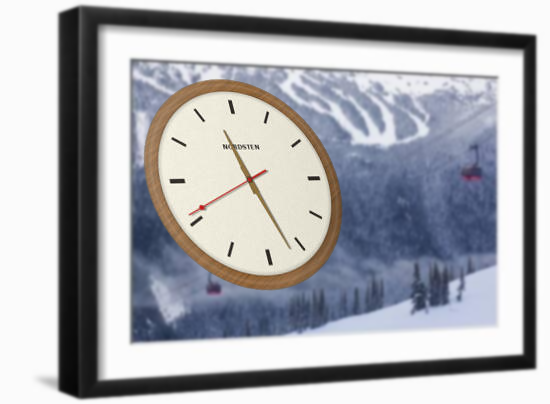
11:26:41
